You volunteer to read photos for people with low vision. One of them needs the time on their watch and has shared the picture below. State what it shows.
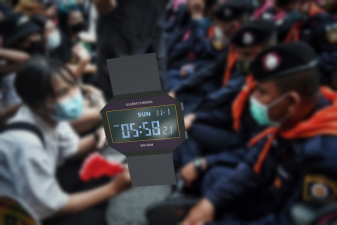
5:58:21
